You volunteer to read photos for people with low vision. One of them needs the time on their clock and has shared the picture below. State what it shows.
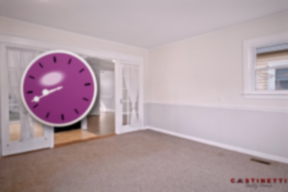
8:42
